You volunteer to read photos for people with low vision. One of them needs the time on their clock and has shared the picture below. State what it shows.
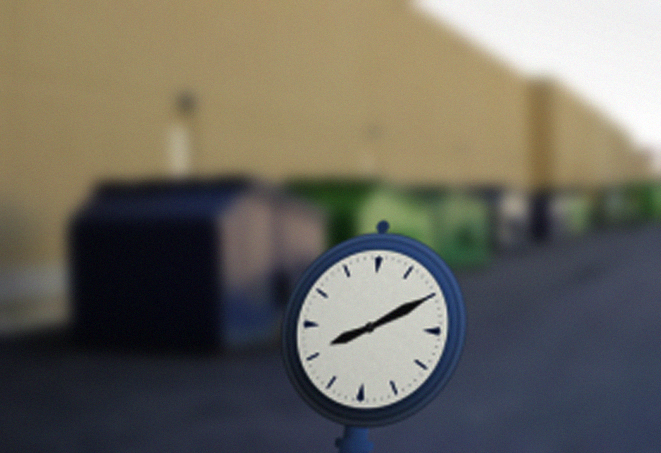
8:10
